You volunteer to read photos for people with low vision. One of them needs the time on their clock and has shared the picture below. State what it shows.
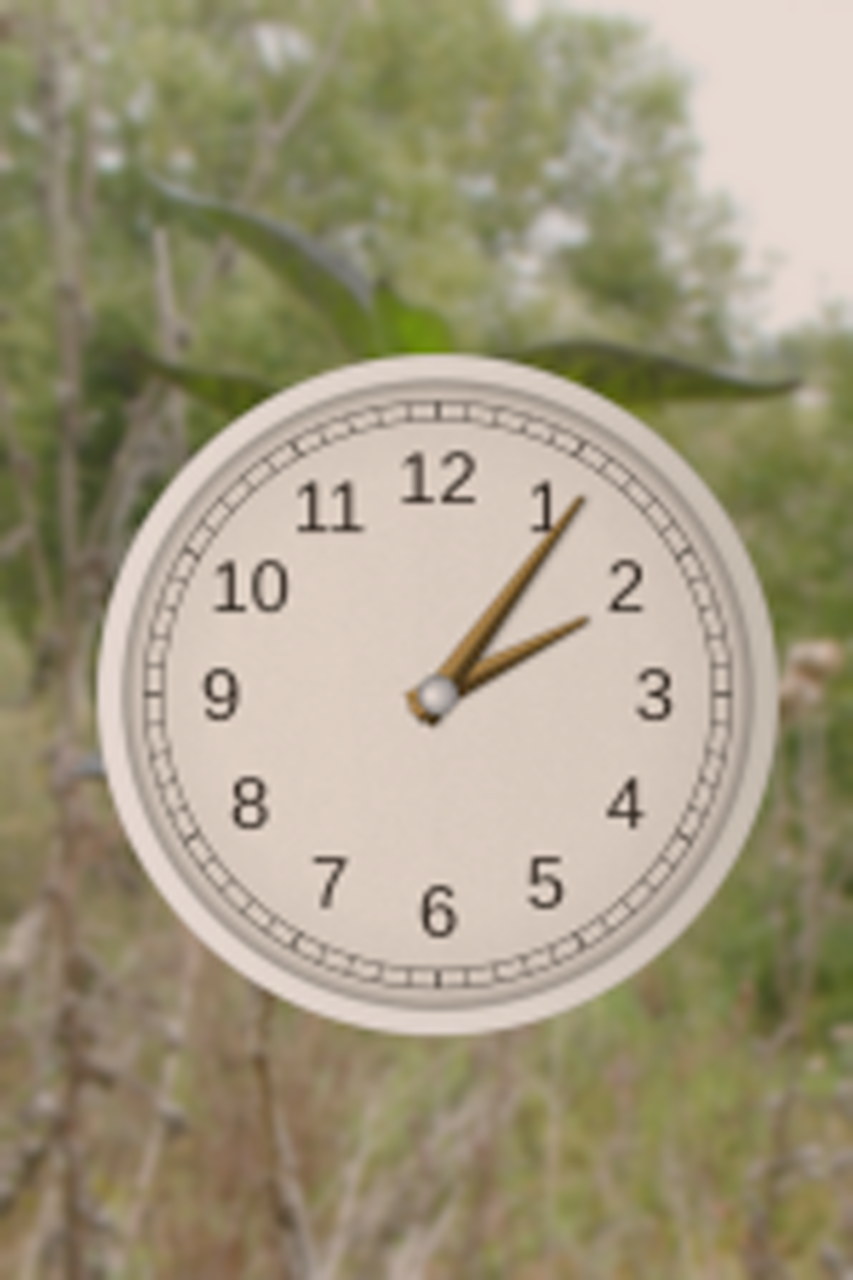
2:06
